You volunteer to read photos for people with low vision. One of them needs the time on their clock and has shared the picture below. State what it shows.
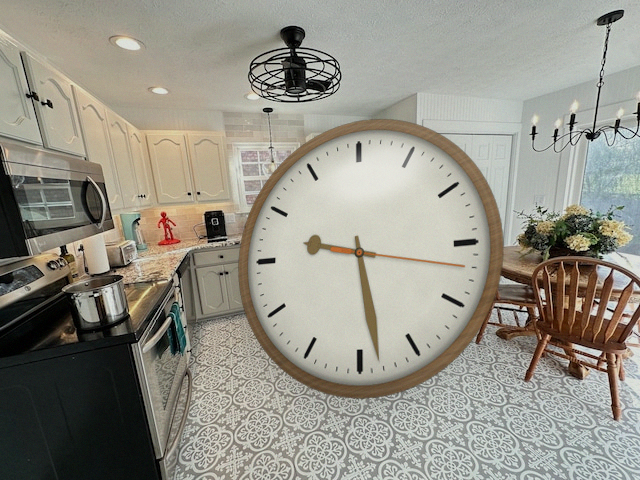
9:28:17
